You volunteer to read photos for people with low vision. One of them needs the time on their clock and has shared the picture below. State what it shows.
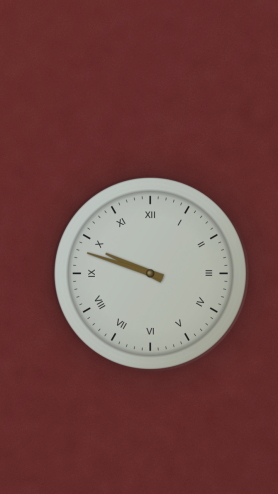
9:48
